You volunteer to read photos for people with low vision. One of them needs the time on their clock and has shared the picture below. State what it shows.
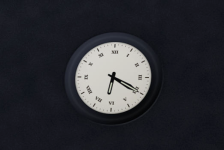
6:20
